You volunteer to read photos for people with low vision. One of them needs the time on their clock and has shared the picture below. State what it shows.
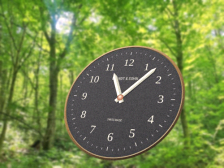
11:07
